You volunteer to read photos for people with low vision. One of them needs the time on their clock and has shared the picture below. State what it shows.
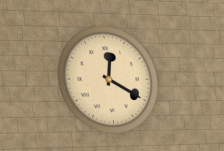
12:20
